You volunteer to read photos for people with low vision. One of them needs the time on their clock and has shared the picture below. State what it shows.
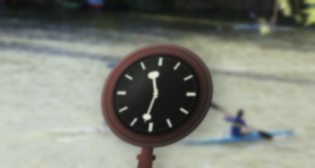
11:32
